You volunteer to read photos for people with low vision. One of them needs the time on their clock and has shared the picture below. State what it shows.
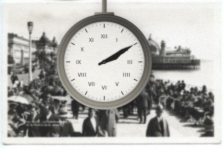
2:10
